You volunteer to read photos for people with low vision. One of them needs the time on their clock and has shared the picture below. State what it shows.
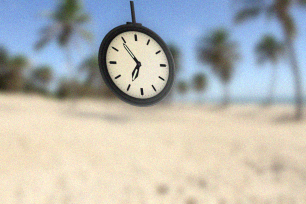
6:54
